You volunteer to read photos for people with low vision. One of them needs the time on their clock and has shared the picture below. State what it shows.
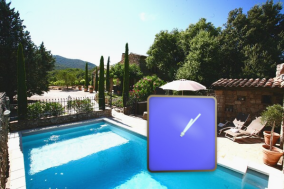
1:07
